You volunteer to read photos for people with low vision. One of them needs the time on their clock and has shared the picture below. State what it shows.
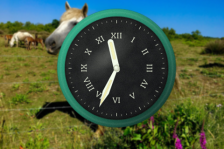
11:34
